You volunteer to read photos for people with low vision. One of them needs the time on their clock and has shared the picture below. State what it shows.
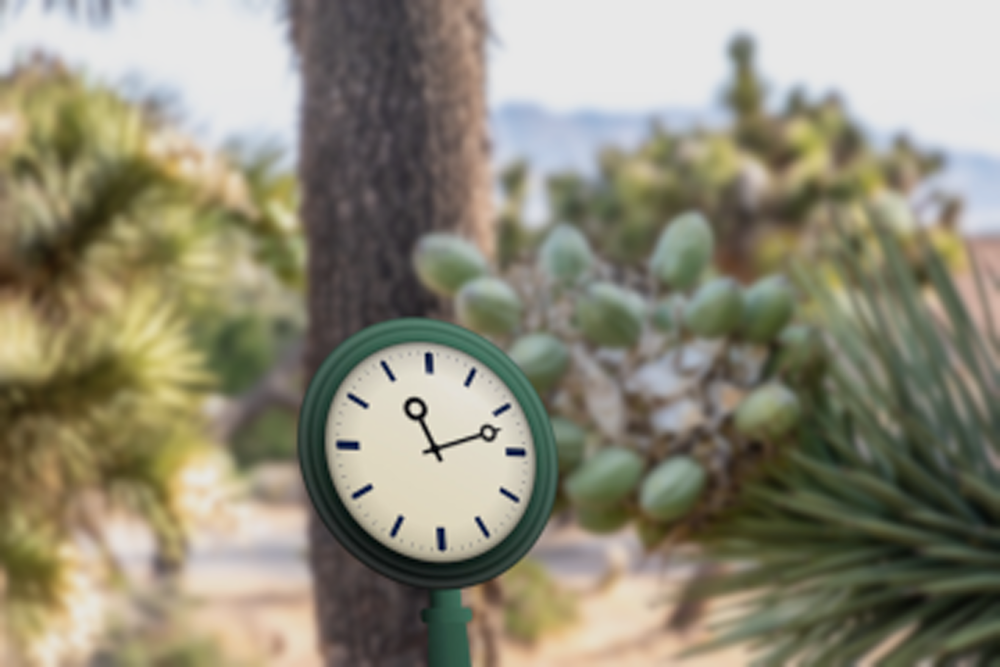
11:12
